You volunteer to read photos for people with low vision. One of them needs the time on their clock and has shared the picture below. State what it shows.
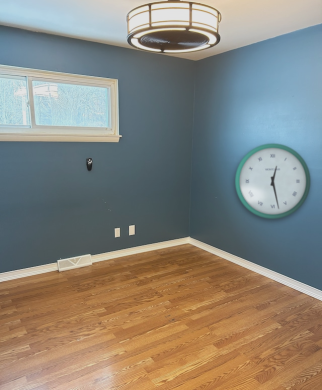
12:28
